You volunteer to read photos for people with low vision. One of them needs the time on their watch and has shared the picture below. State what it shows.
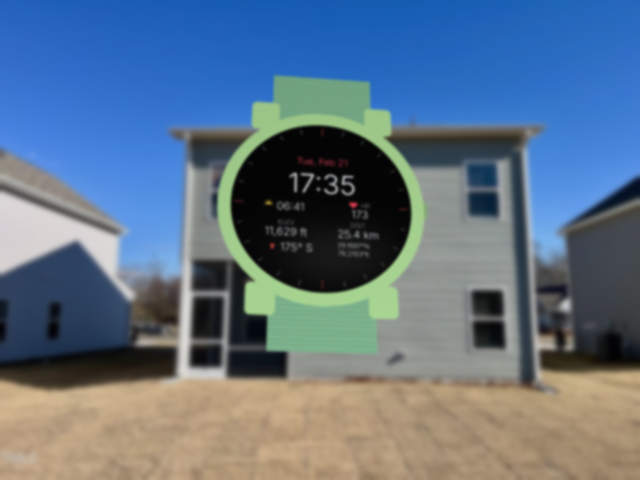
17:35
